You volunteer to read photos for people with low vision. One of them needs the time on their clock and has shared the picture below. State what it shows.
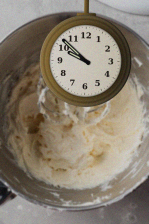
9:52
